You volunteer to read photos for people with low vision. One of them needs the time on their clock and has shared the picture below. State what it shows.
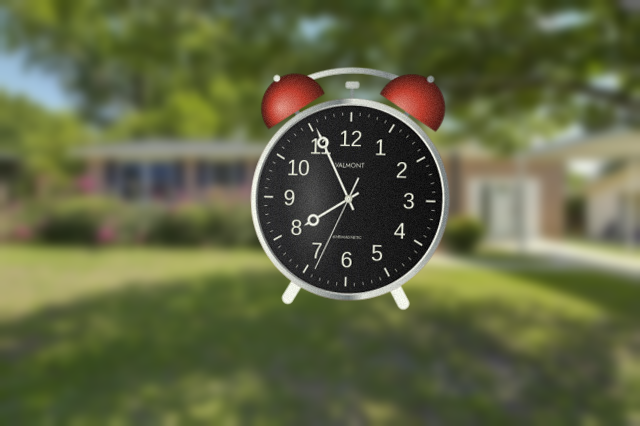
7:55:34
